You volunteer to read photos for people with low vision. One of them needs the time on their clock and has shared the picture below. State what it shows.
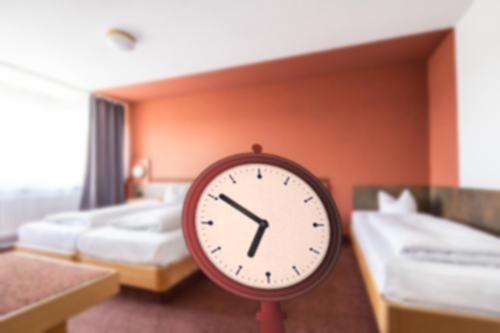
6:51
